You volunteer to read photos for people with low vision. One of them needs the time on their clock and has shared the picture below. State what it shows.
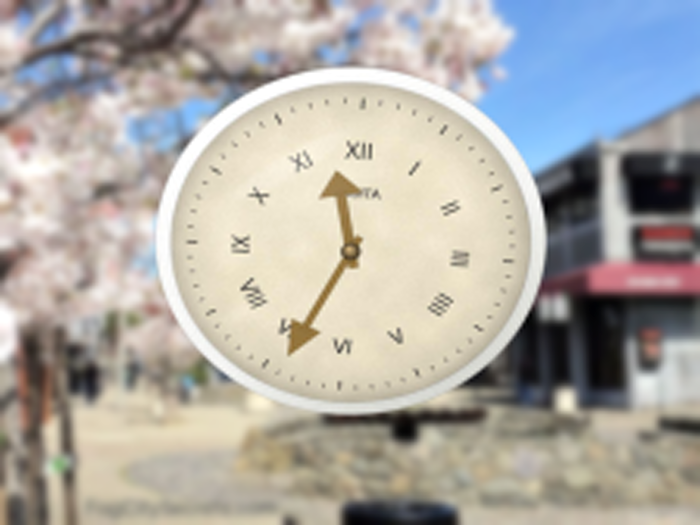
11:34
